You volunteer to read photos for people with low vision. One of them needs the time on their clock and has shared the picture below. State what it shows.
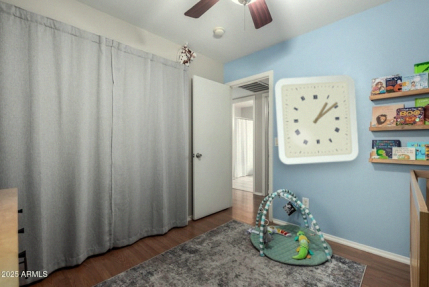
1:09
